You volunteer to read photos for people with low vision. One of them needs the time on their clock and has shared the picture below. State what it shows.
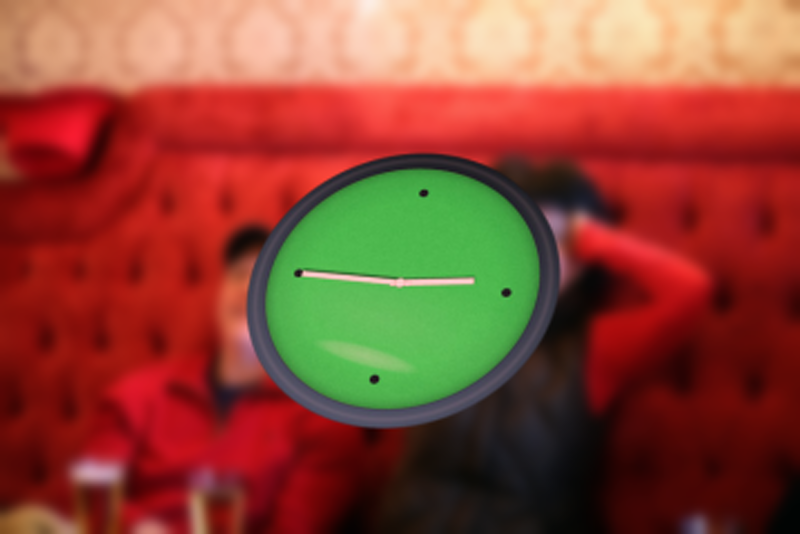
2:45
